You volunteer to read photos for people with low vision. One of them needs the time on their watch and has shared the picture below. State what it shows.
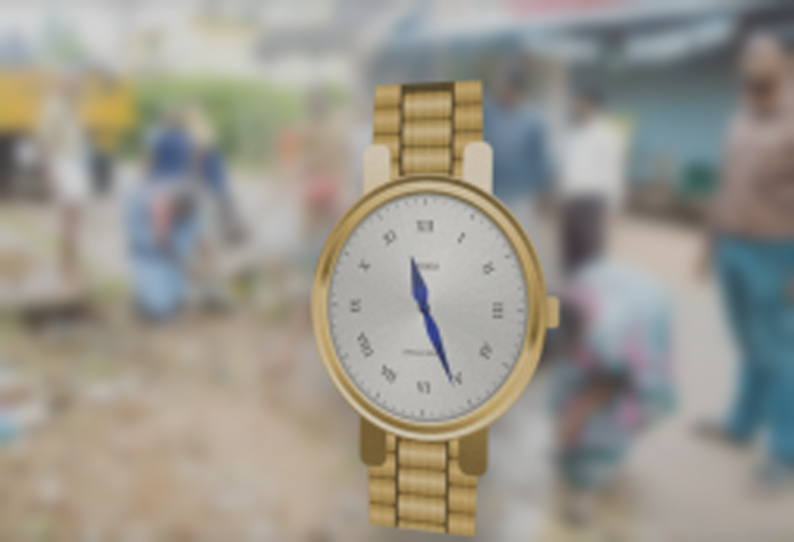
11:26
